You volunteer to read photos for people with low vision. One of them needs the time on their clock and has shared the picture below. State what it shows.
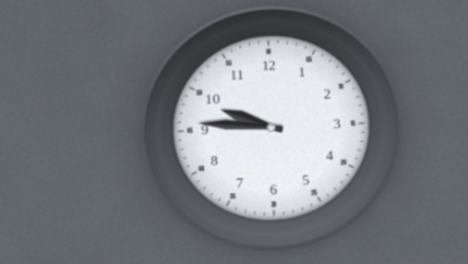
9:46
